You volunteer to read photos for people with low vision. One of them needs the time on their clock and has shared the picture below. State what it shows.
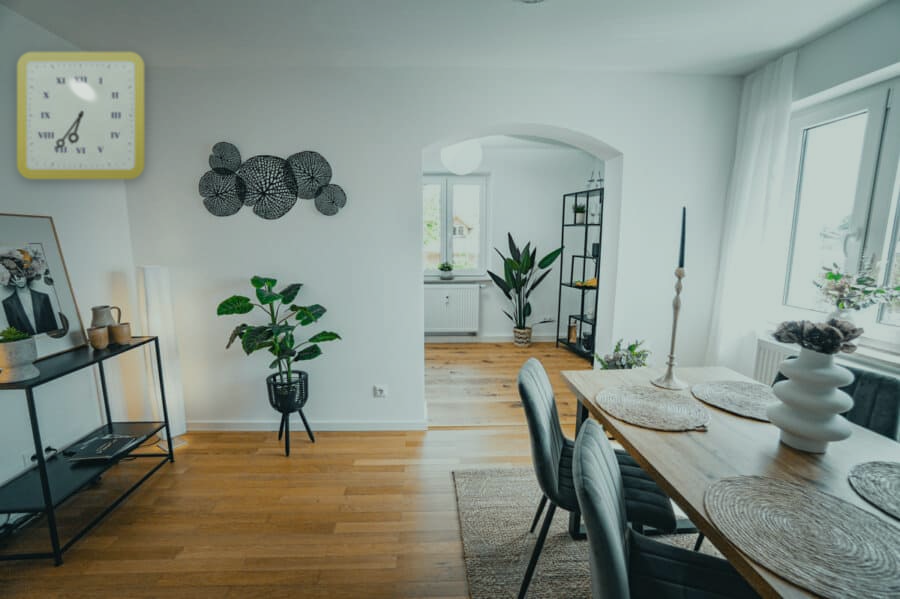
6:36
